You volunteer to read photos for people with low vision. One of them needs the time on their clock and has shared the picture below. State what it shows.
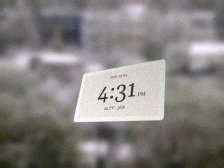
4:31
